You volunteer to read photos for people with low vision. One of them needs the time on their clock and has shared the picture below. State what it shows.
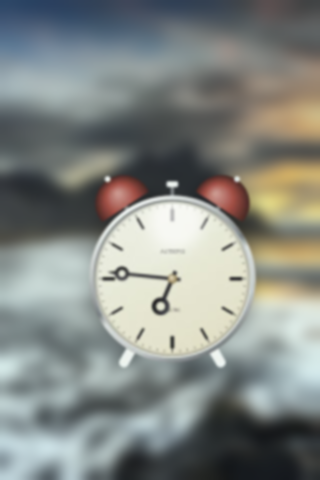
6:46
